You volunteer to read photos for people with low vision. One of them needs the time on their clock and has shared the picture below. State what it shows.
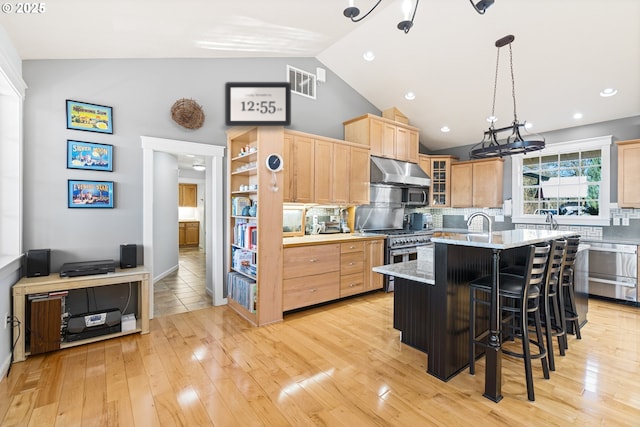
12:55
